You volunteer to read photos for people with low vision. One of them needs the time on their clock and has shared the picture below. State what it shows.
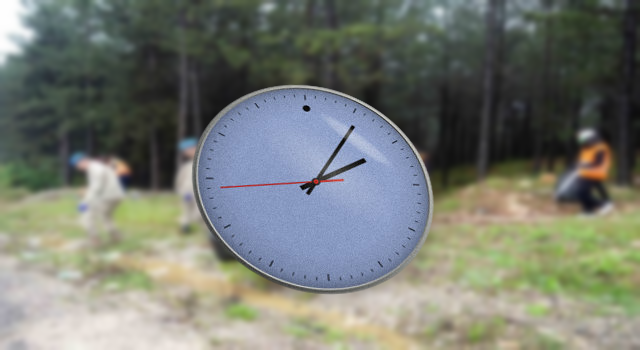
2:05:44
